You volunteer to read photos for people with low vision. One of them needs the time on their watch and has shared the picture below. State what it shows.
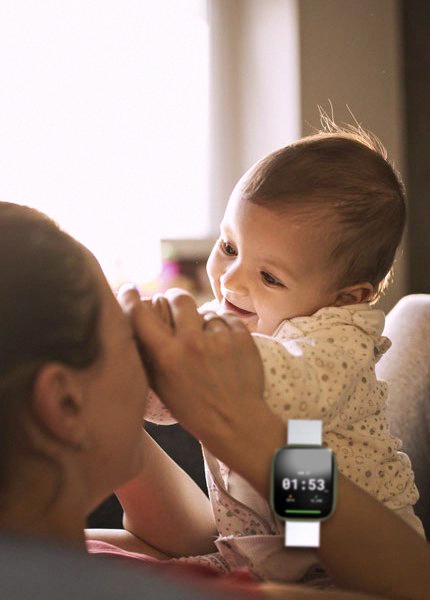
1:53
